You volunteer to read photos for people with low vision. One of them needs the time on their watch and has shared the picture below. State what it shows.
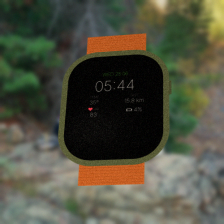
5:44
